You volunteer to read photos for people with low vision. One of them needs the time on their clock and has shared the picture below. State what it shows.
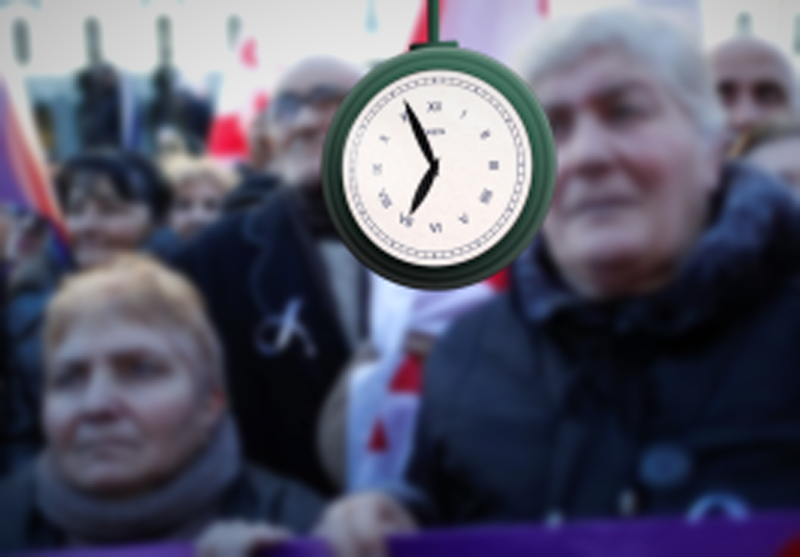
6:56
